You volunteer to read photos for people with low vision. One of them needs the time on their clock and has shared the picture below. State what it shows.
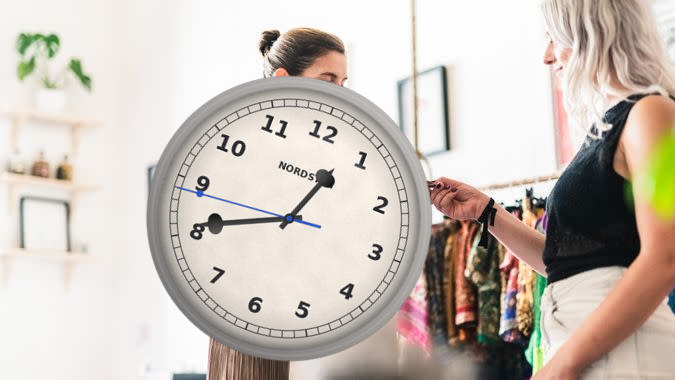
12:40:44
